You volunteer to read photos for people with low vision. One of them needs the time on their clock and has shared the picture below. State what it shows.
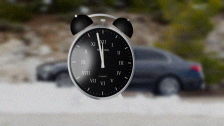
11:58
